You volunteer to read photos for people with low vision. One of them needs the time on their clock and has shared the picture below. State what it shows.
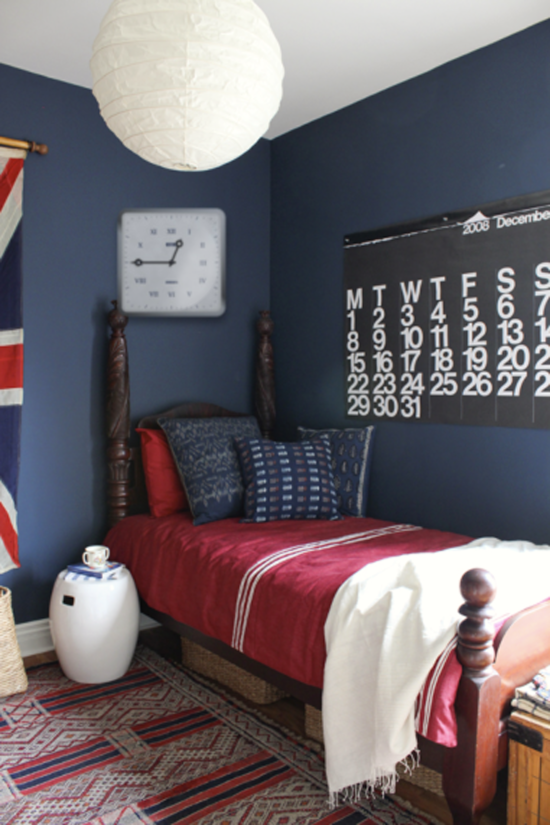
12:45
